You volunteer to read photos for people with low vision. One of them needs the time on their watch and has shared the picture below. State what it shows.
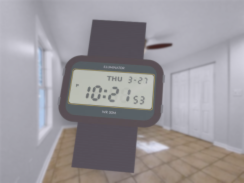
10:21
